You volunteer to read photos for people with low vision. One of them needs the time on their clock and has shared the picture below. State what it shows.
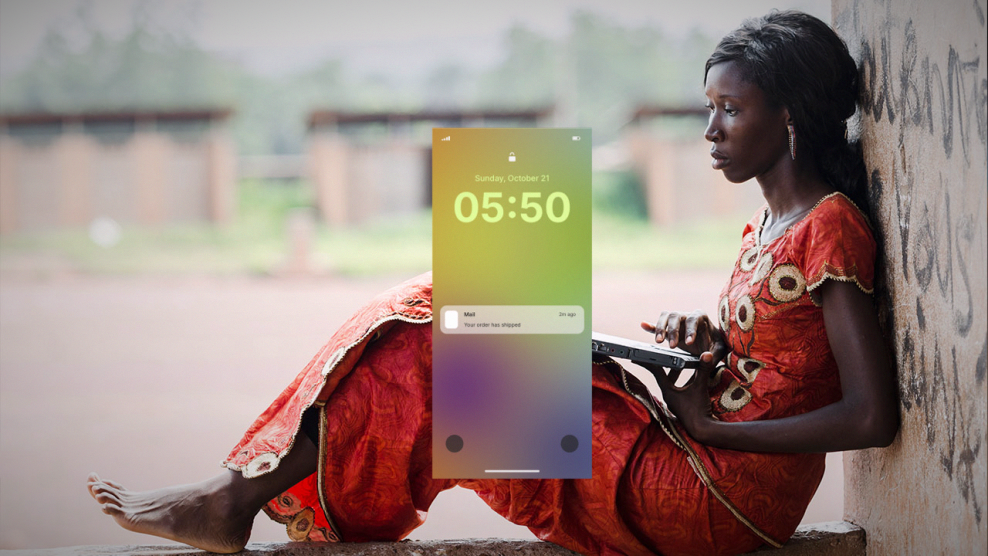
5:50
